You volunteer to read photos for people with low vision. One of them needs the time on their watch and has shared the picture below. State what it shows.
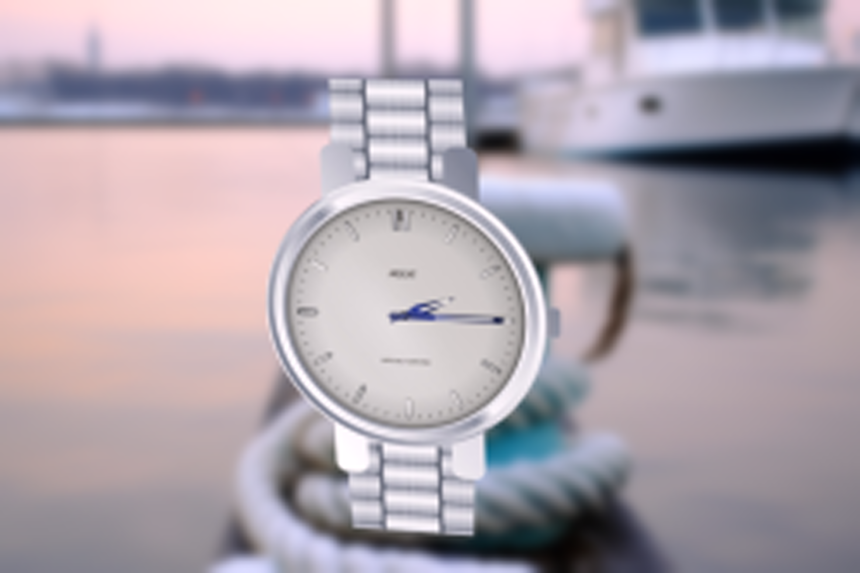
2:15
